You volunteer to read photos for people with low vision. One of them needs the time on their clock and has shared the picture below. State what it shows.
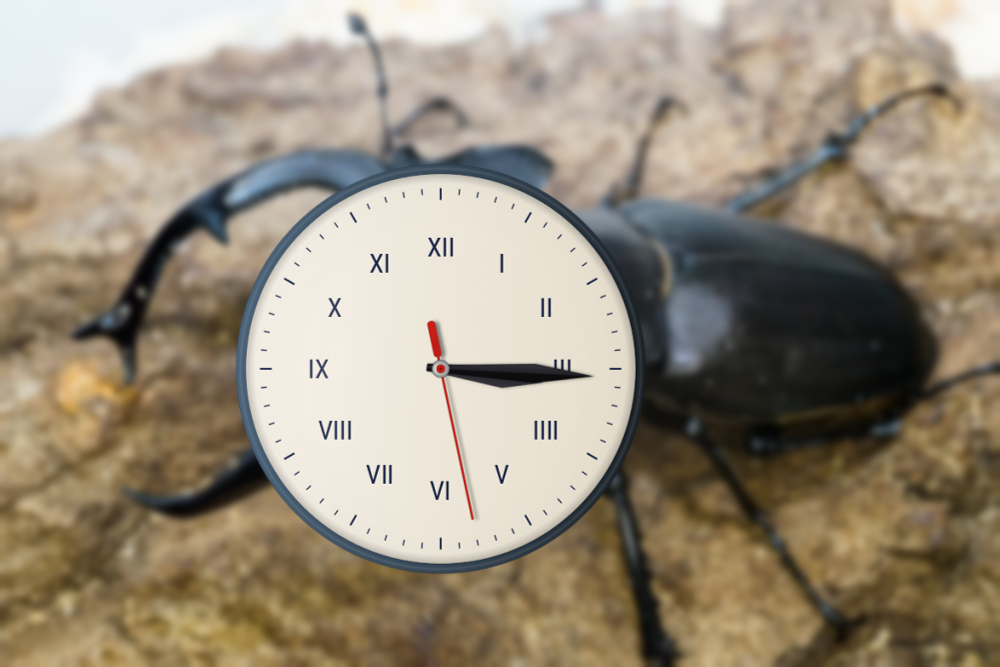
3:15:28
